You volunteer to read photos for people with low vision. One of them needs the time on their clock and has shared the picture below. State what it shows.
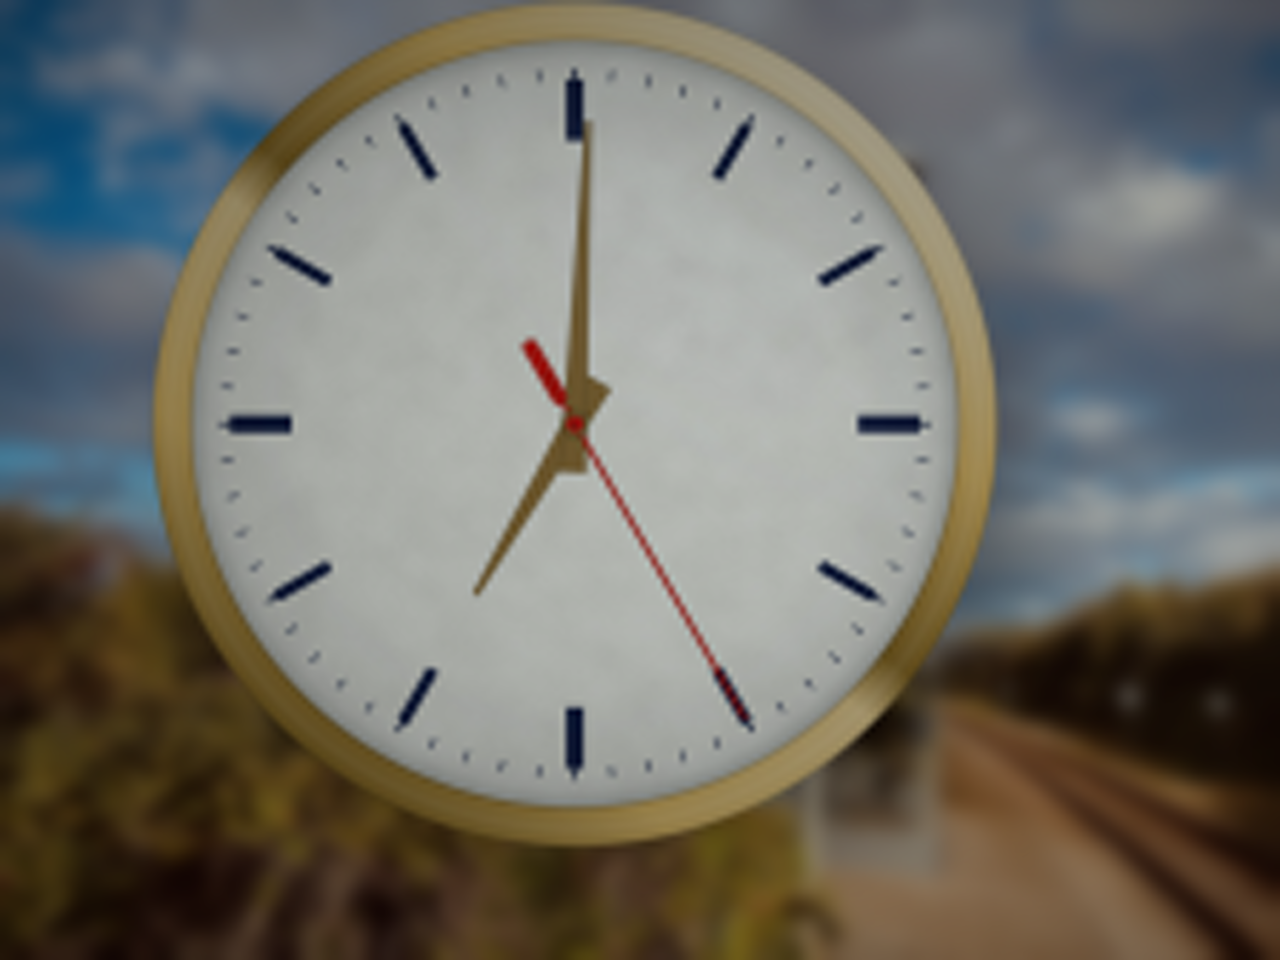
7:00:25
